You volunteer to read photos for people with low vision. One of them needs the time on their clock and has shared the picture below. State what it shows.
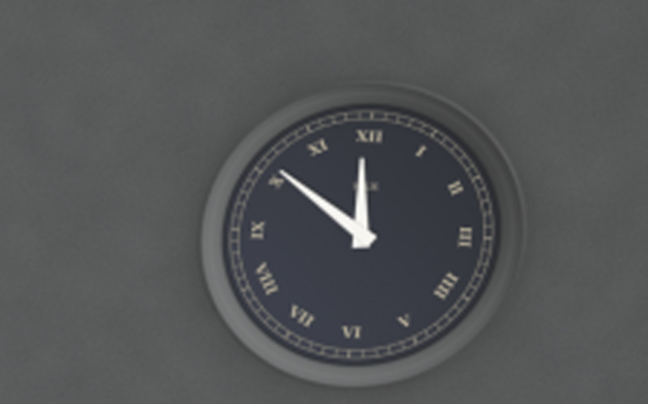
11:51
